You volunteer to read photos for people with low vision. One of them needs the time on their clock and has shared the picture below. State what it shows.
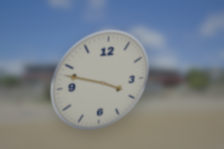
3:48
